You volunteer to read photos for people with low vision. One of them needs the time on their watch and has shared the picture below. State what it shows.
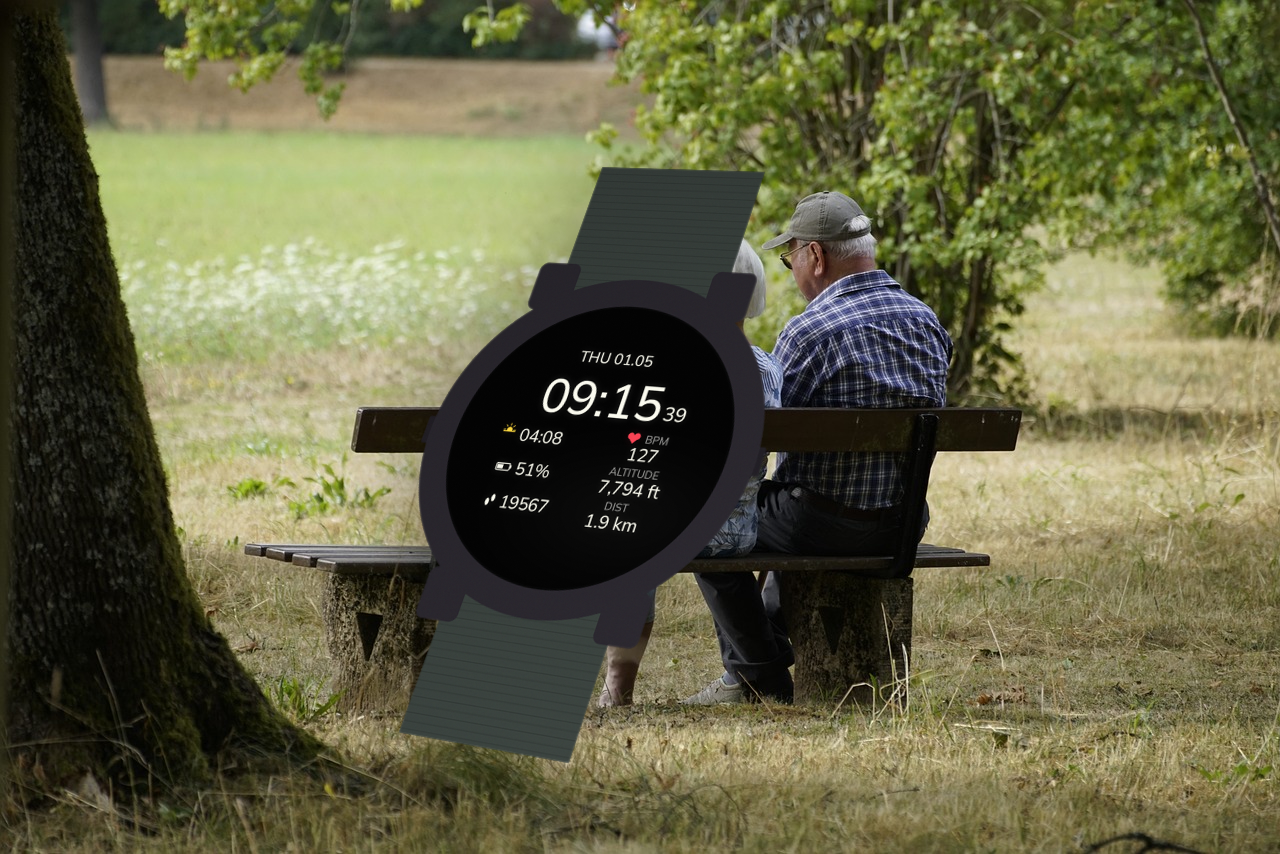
9:15:39
